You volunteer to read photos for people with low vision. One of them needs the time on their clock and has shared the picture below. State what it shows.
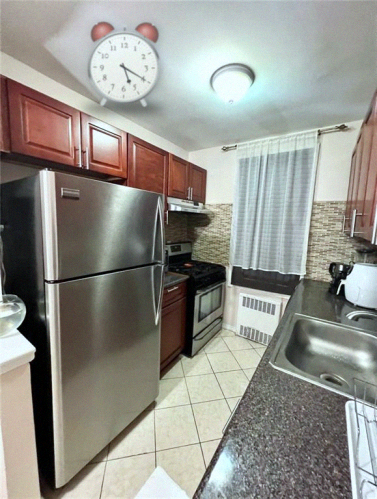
5:20
